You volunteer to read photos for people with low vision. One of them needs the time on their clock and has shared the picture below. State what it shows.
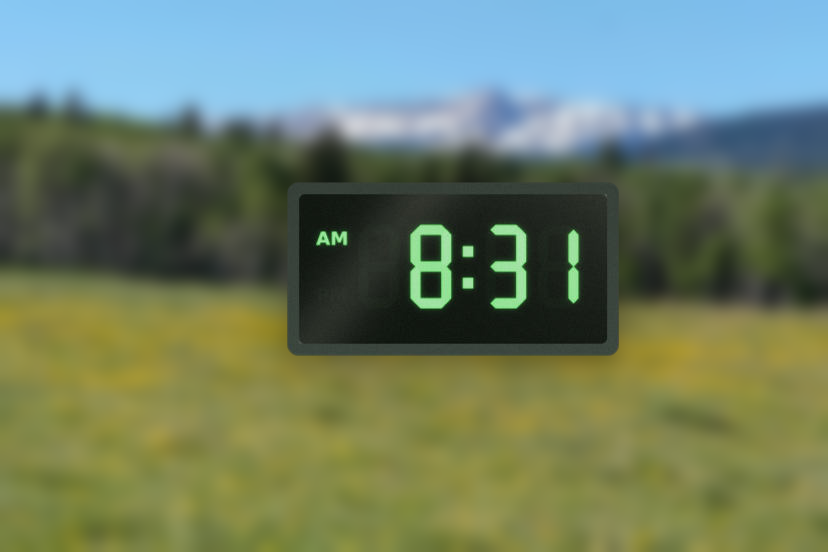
8:31
